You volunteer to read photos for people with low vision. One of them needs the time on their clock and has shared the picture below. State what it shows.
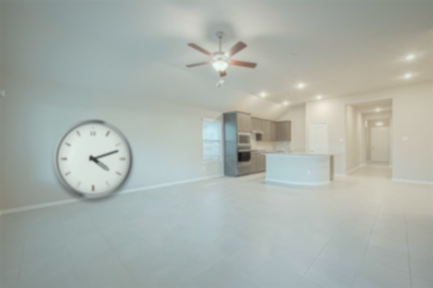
4:12
